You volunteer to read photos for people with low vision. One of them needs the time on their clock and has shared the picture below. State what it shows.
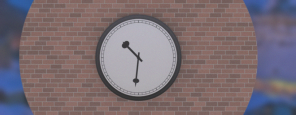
10:31
